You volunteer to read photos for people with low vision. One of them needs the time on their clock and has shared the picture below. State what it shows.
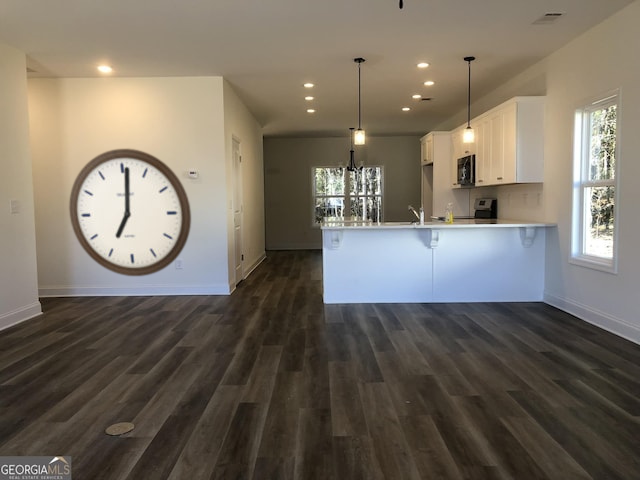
7:01
